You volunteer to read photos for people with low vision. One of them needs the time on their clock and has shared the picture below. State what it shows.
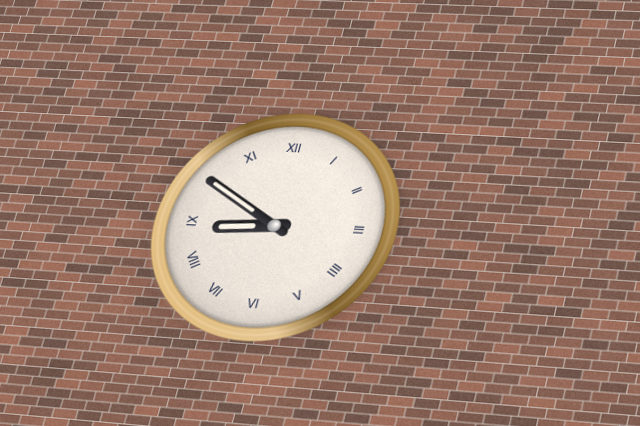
8:50
